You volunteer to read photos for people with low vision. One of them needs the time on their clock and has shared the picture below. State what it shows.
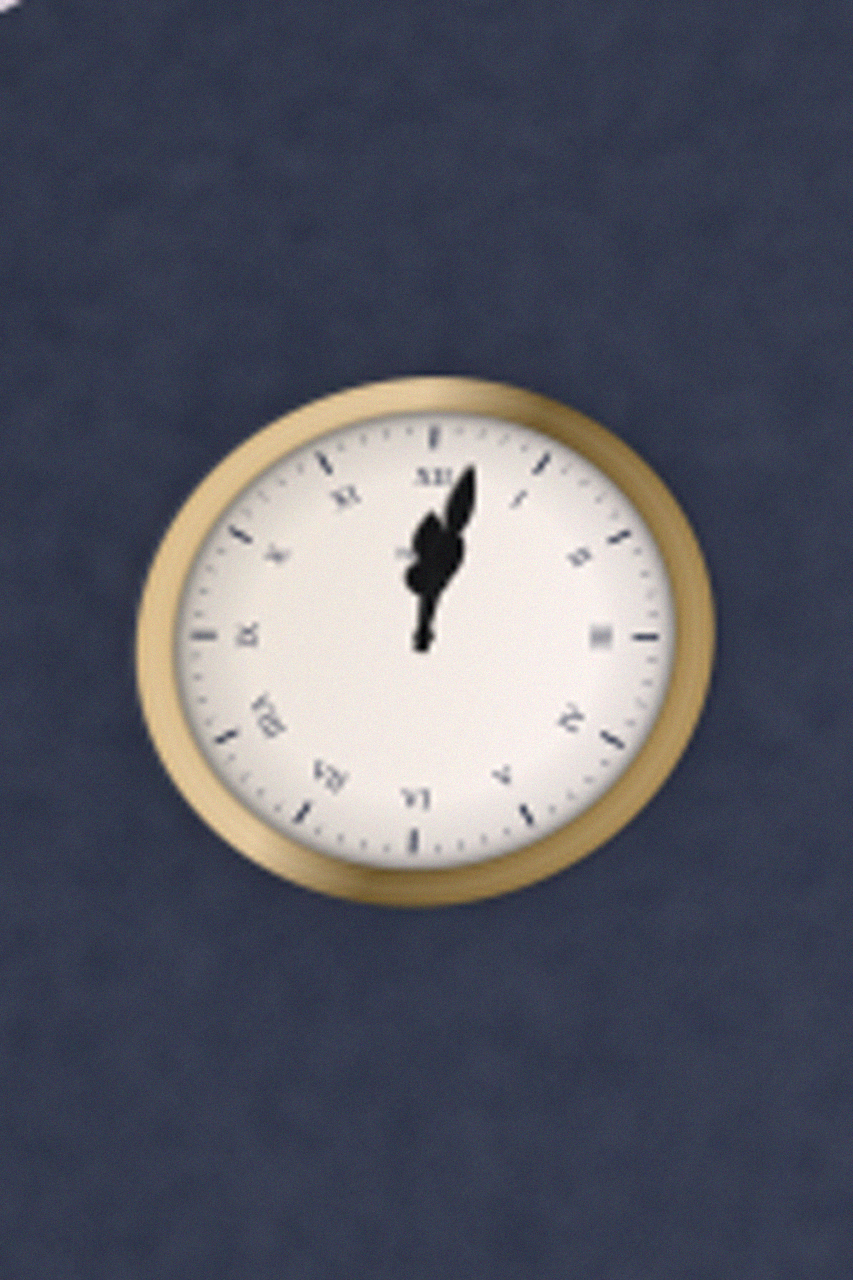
12:02
